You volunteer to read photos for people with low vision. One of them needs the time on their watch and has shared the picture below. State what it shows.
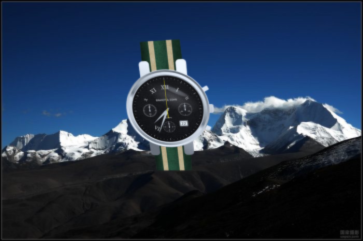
7:34
